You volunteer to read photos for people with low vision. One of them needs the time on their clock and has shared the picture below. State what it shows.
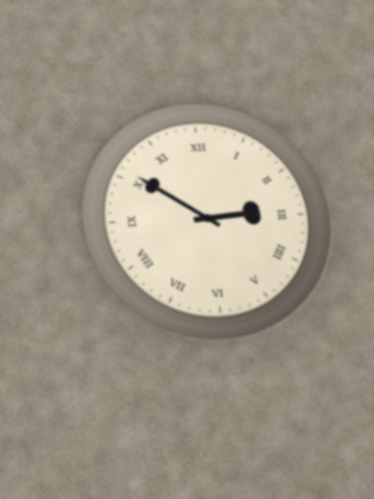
2:51
